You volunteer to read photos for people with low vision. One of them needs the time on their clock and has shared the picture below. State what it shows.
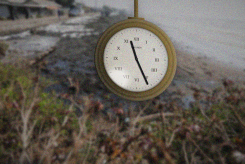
11:26
